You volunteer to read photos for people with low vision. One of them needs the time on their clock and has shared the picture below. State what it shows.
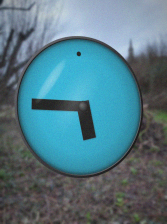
5:46
